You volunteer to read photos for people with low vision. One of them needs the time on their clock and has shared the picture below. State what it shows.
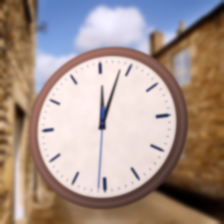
12:03:31
